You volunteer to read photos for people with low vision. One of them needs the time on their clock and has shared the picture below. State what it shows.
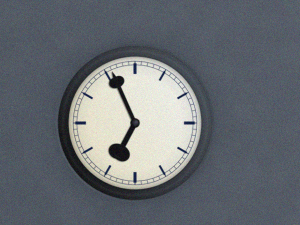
6:56
